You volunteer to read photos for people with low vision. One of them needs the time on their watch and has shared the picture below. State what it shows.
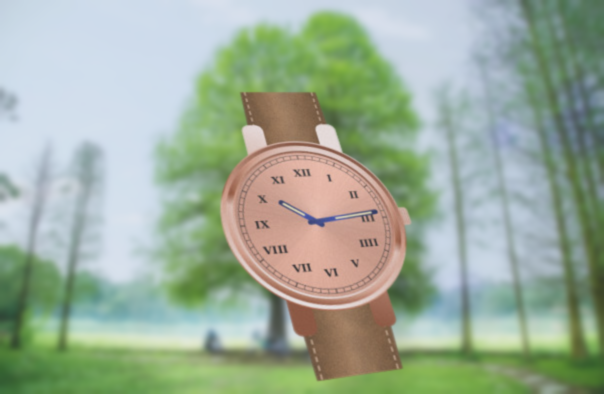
10:14
